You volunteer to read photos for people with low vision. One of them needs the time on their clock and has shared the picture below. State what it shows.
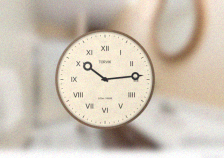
10:14
